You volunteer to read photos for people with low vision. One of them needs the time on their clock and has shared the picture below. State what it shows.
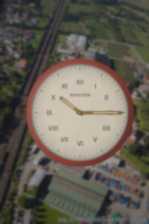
10:15
